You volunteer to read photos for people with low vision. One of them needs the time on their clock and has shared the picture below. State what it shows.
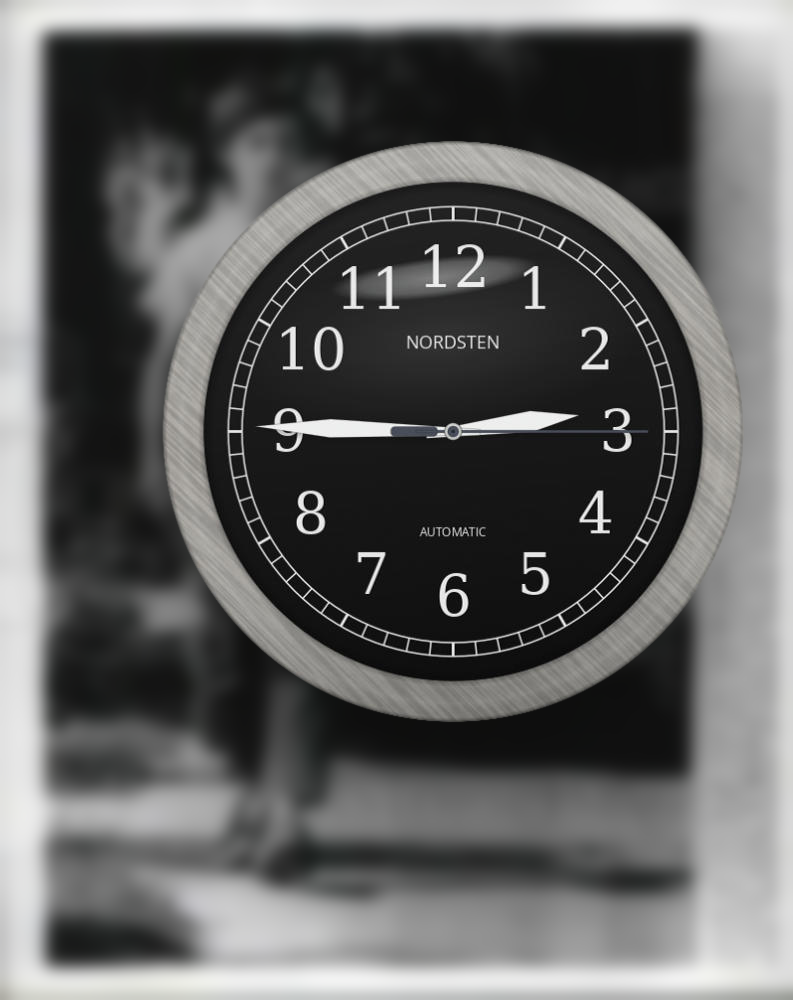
2:45:15
